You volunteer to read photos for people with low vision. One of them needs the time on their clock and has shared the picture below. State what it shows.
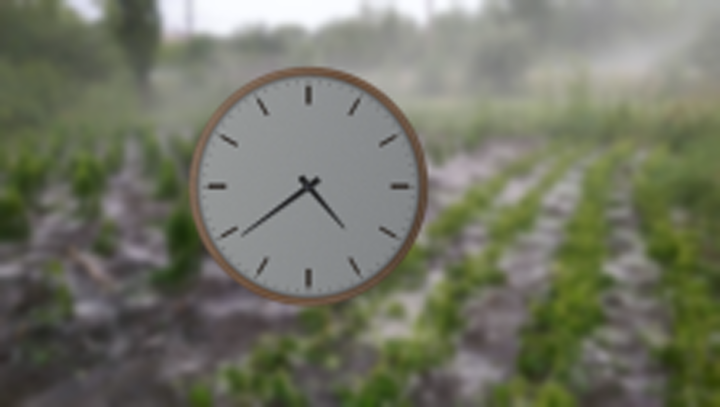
4:39
